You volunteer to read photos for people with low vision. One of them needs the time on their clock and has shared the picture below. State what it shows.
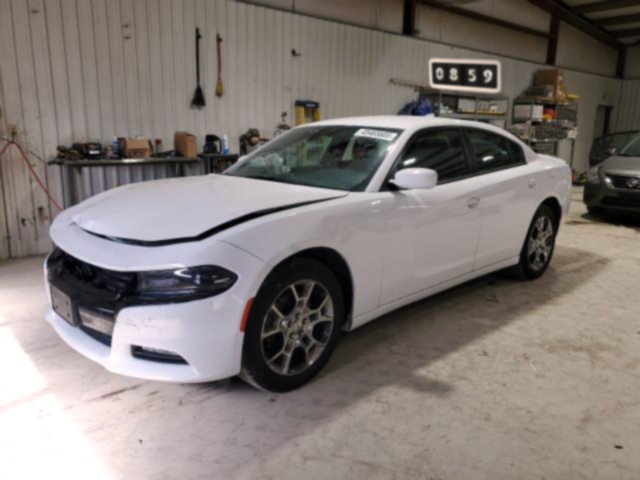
8:59
